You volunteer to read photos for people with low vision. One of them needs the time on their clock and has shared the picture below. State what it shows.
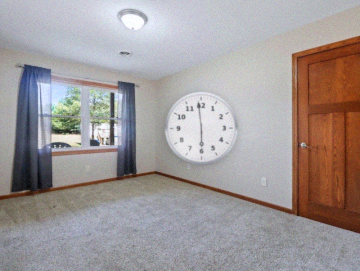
5:59
